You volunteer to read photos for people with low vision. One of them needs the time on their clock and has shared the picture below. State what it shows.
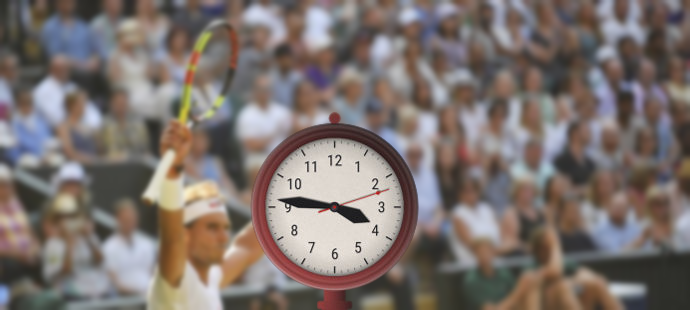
3:46:12
